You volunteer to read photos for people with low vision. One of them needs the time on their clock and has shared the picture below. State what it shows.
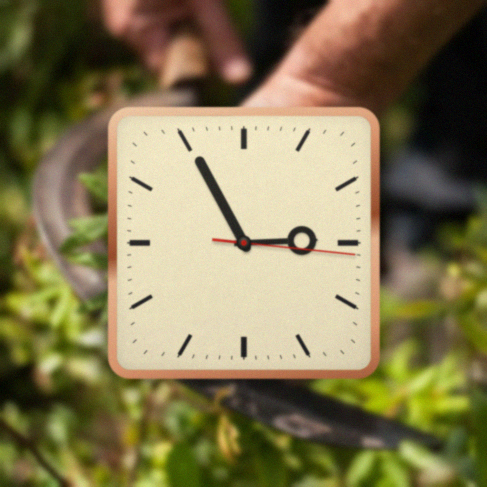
2:55:16
